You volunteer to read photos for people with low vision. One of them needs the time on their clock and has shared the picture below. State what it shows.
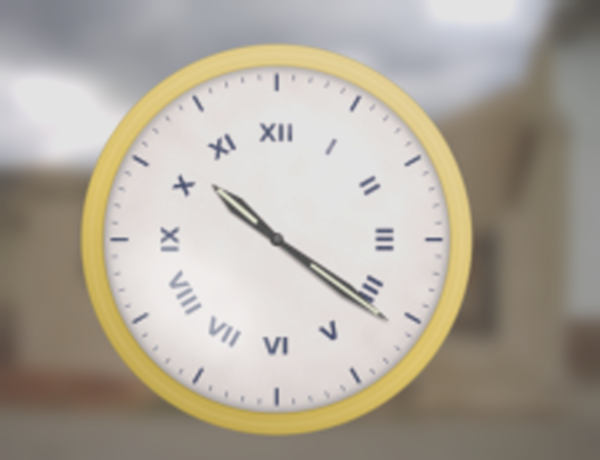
10:21
